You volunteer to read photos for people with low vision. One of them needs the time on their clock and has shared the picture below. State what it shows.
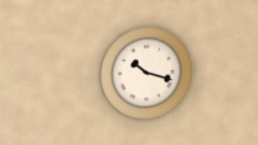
10:18
